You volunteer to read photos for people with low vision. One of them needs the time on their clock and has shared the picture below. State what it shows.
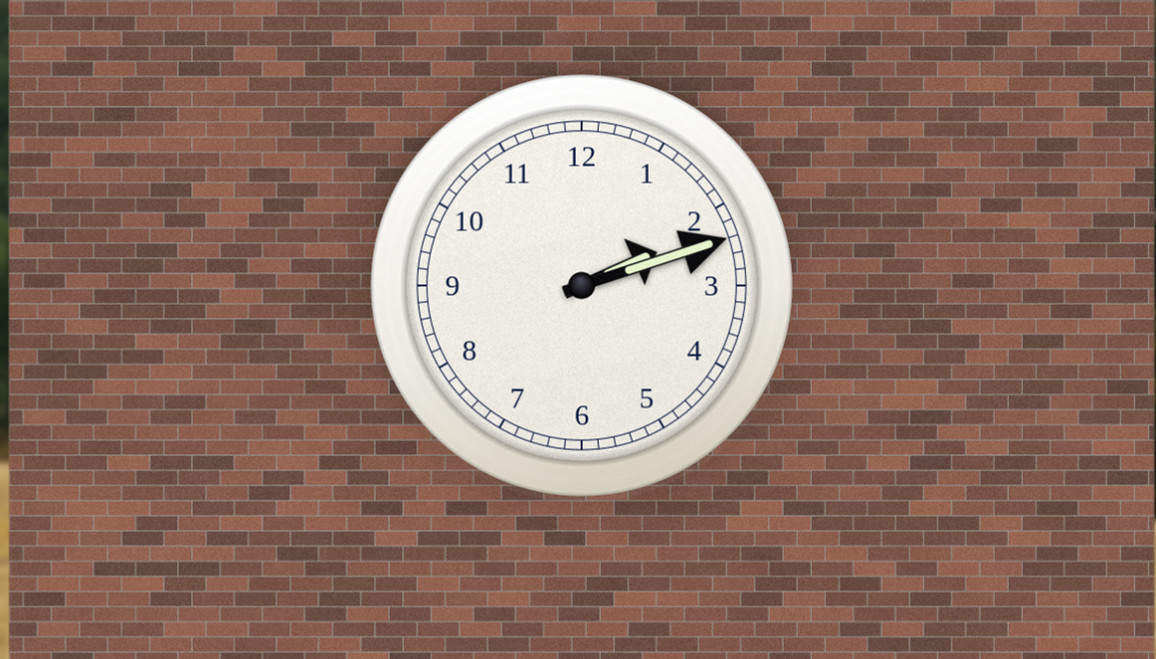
2:12
